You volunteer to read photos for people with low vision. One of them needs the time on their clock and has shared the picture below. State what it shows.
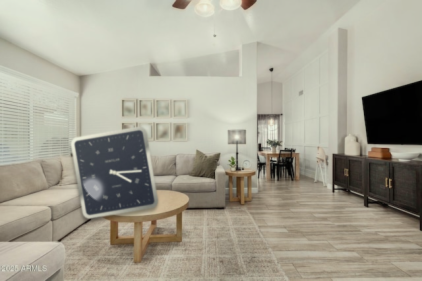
4:16
